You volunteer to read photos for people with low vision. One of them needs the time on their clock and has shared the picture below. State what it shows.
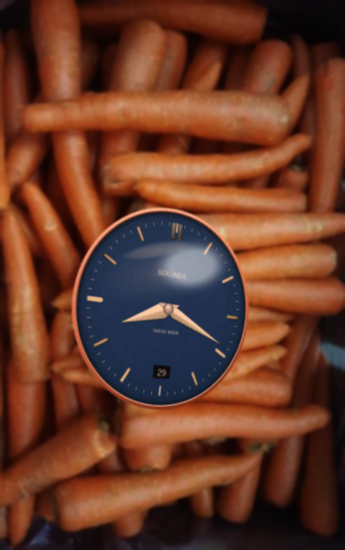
8:19
